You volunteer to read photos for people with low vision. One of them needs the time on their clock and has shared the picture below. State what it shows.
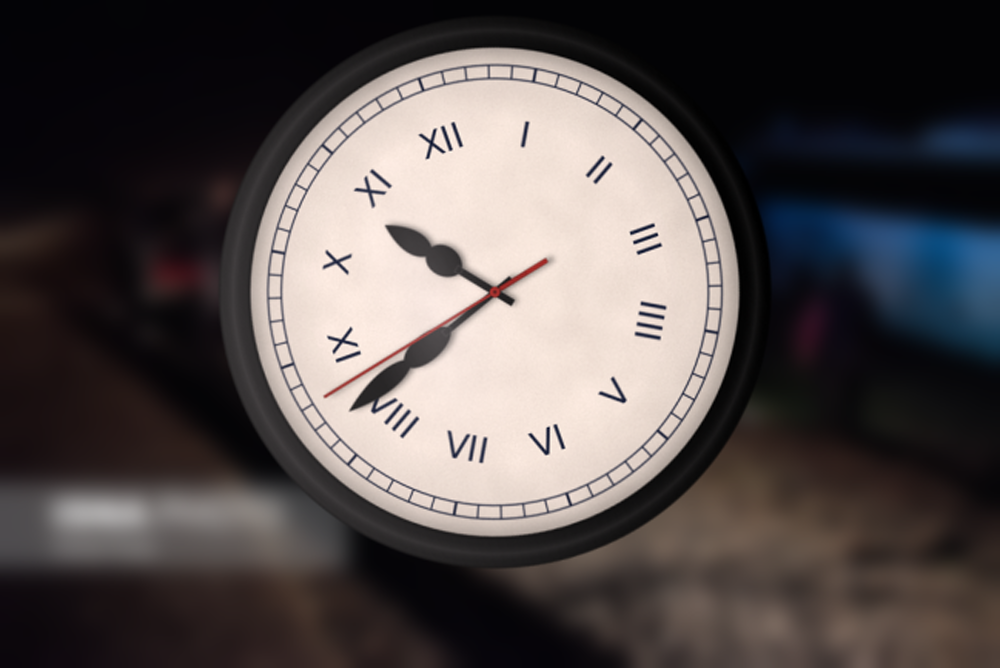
10:41:43
